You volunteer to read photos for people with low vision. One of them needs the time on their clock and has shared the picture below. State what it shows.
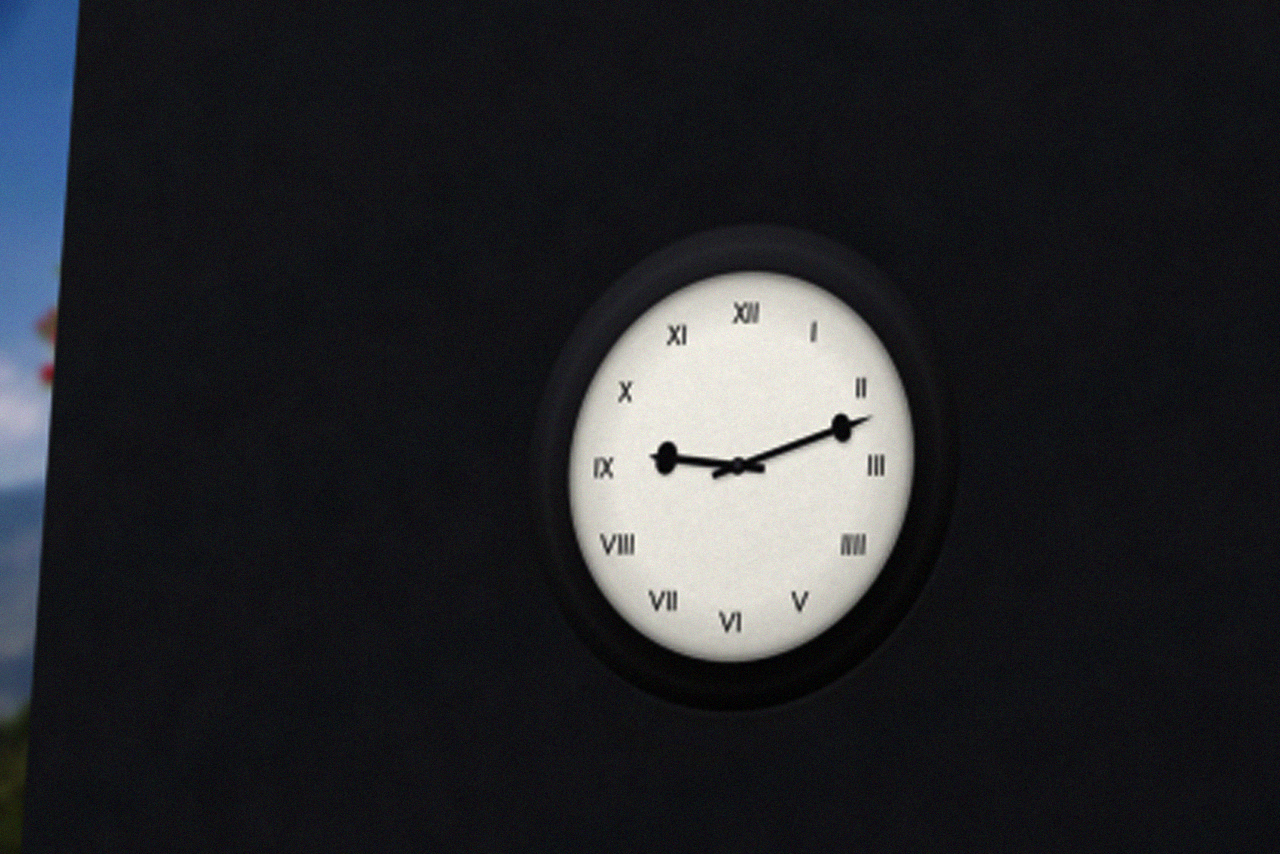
9:12
